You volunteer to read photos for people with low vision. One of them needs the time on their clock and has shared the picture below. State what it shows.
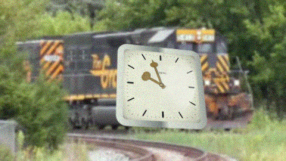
9:57
